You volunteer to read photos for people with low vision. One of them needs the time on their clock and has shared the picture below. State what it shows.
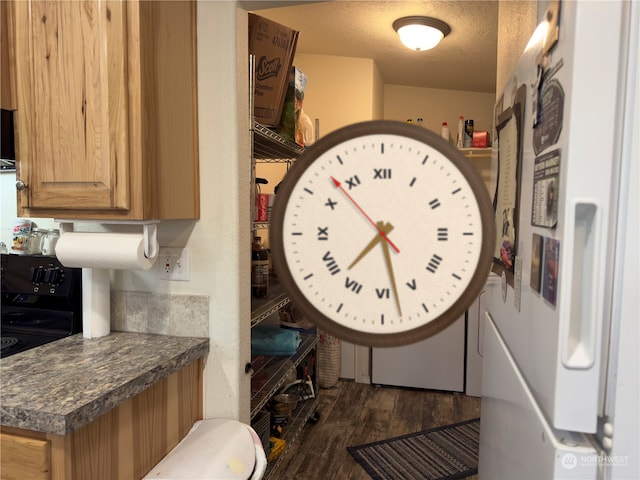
7:27:53
